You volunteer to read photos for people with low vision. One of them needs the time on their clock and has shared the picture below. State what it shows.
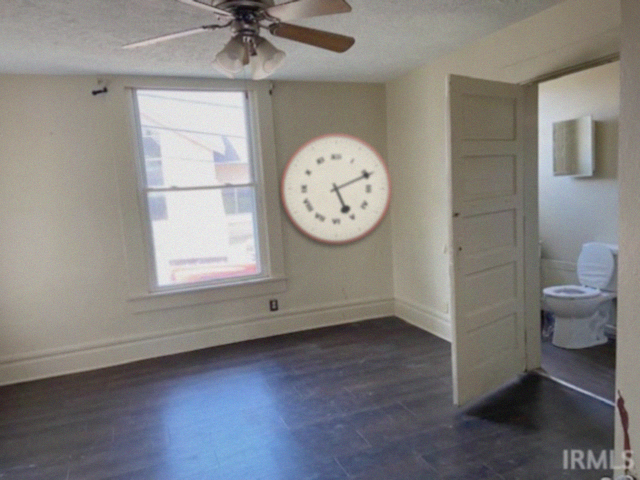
5:11
